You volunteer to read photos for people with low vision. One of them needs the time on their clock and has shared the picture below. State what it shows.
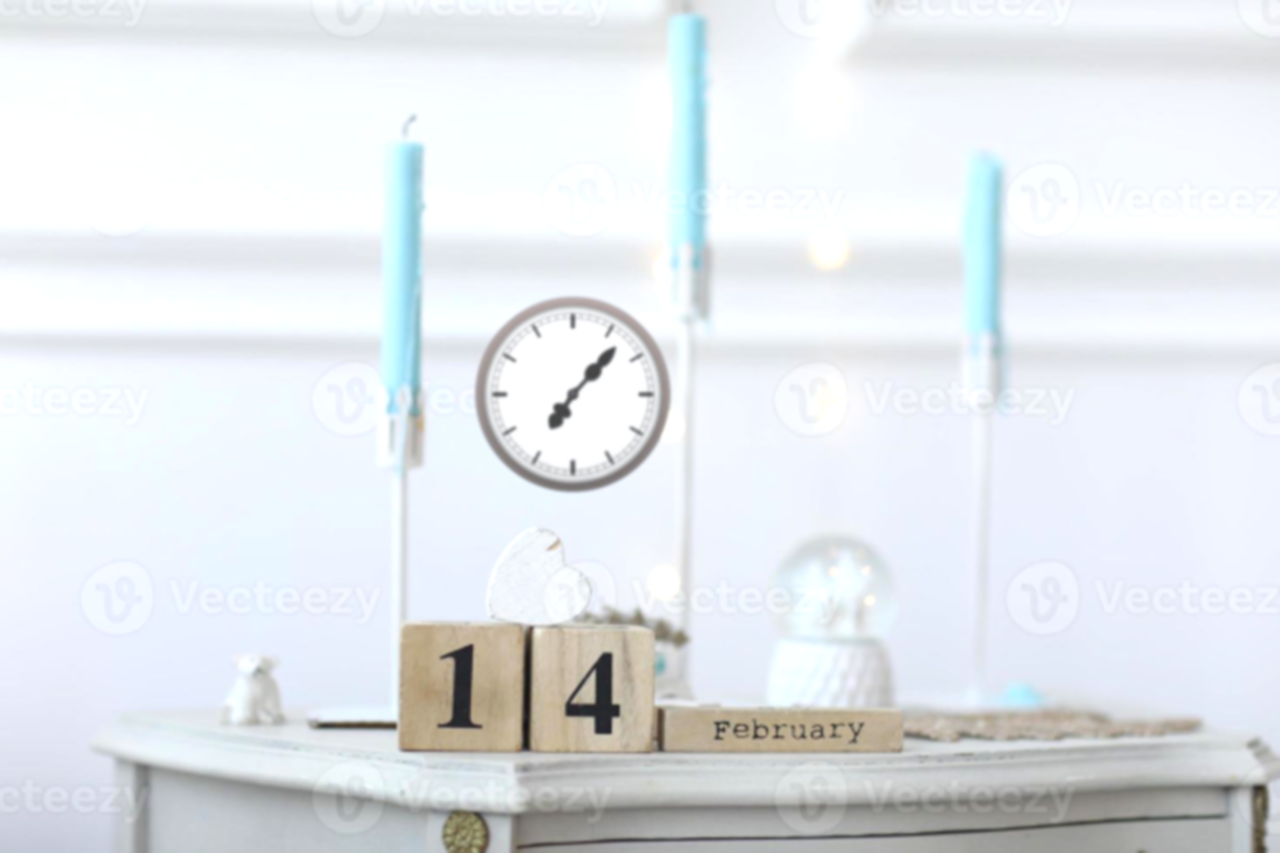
7:07
